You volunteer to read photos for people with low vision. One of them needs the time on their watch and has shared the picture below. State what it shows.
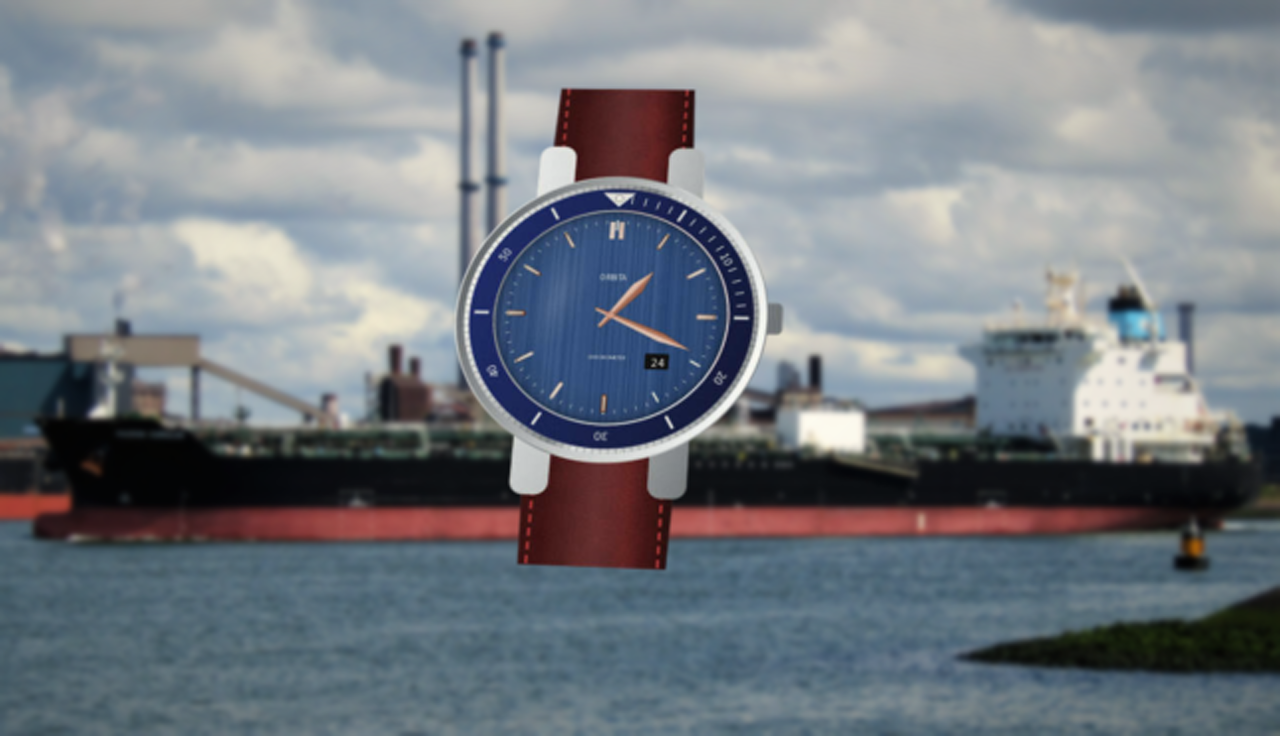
1:19
